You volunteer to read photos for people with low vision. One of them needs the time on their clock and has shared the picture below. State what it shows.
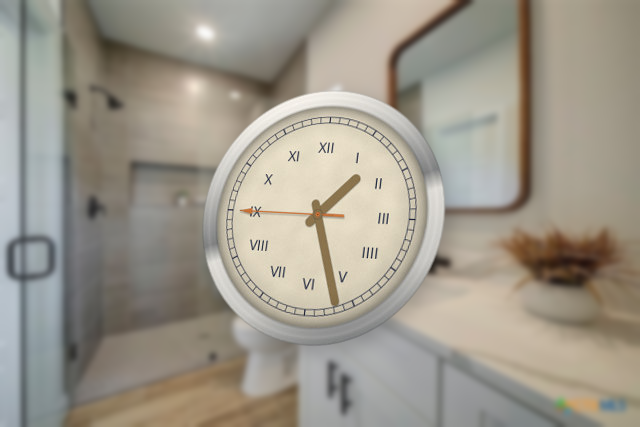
1:26:45
